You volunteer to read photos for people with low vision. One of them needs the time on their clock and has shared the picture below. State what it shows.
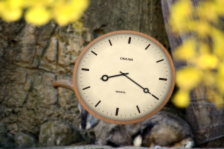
8:20
